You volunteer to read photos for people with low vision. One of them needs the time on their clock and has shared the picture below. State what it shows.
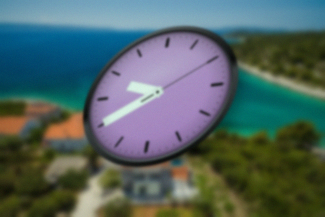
9:40:10
